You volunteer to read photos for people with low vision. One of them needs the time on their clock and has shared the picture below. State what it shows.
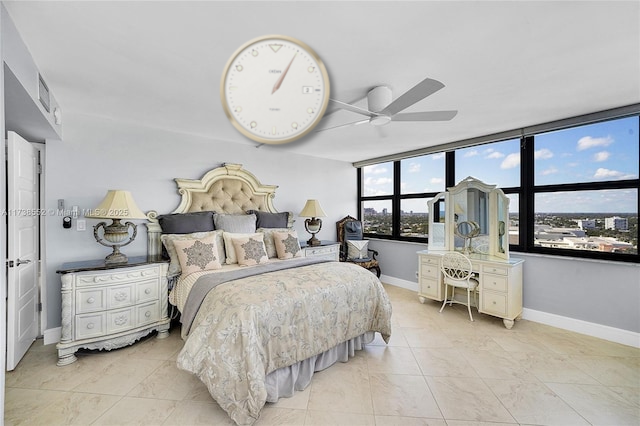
1:05
